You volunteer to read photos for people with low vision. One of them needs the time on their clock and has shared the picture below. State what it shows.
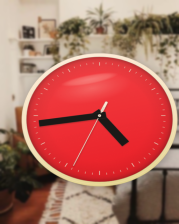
4:43:34
